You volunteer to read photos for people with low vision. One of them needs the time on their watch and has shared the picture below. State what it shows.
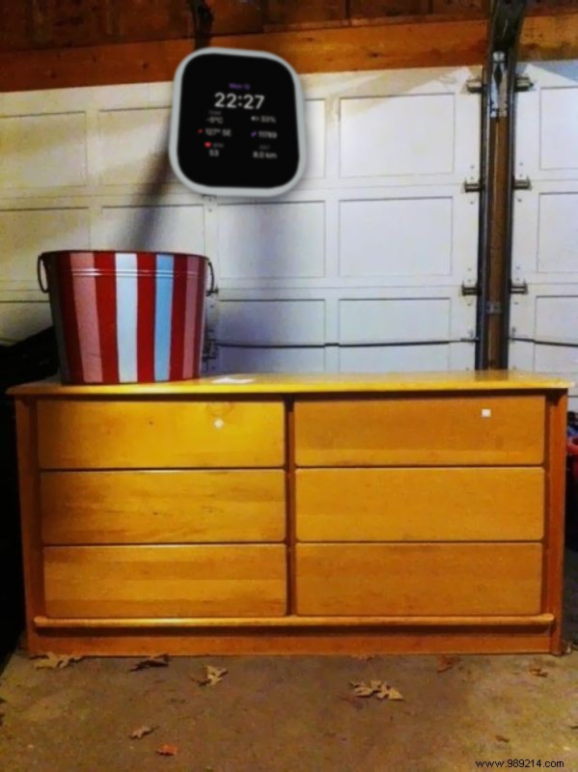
22:27
